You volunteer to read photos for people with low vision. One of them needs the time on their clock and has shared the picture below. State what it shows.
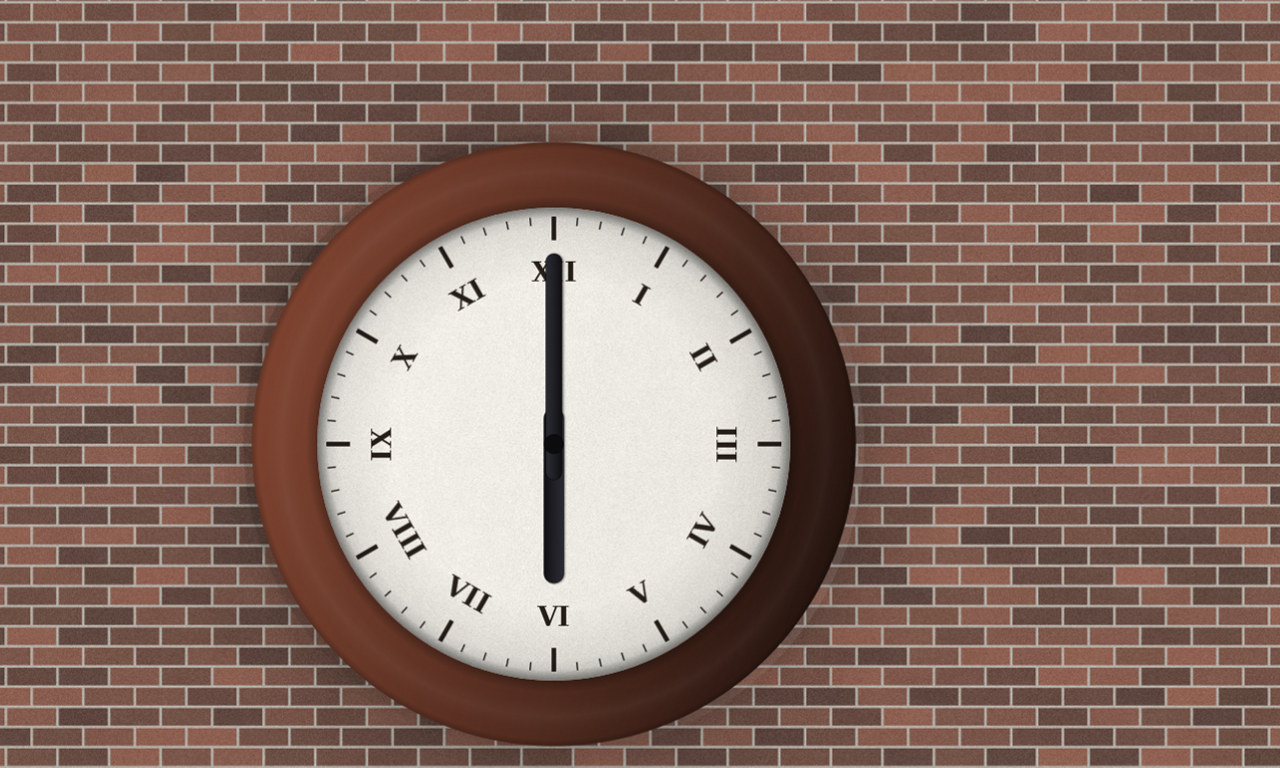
6:00
